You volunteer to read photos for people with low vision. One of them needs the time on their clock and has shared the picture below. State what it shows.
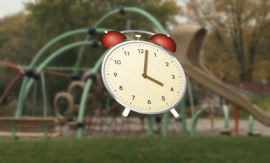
4:02
